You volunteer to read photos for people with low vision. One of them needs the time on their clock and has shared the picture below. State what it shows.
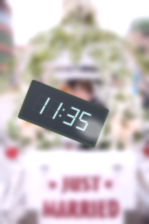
11:35
